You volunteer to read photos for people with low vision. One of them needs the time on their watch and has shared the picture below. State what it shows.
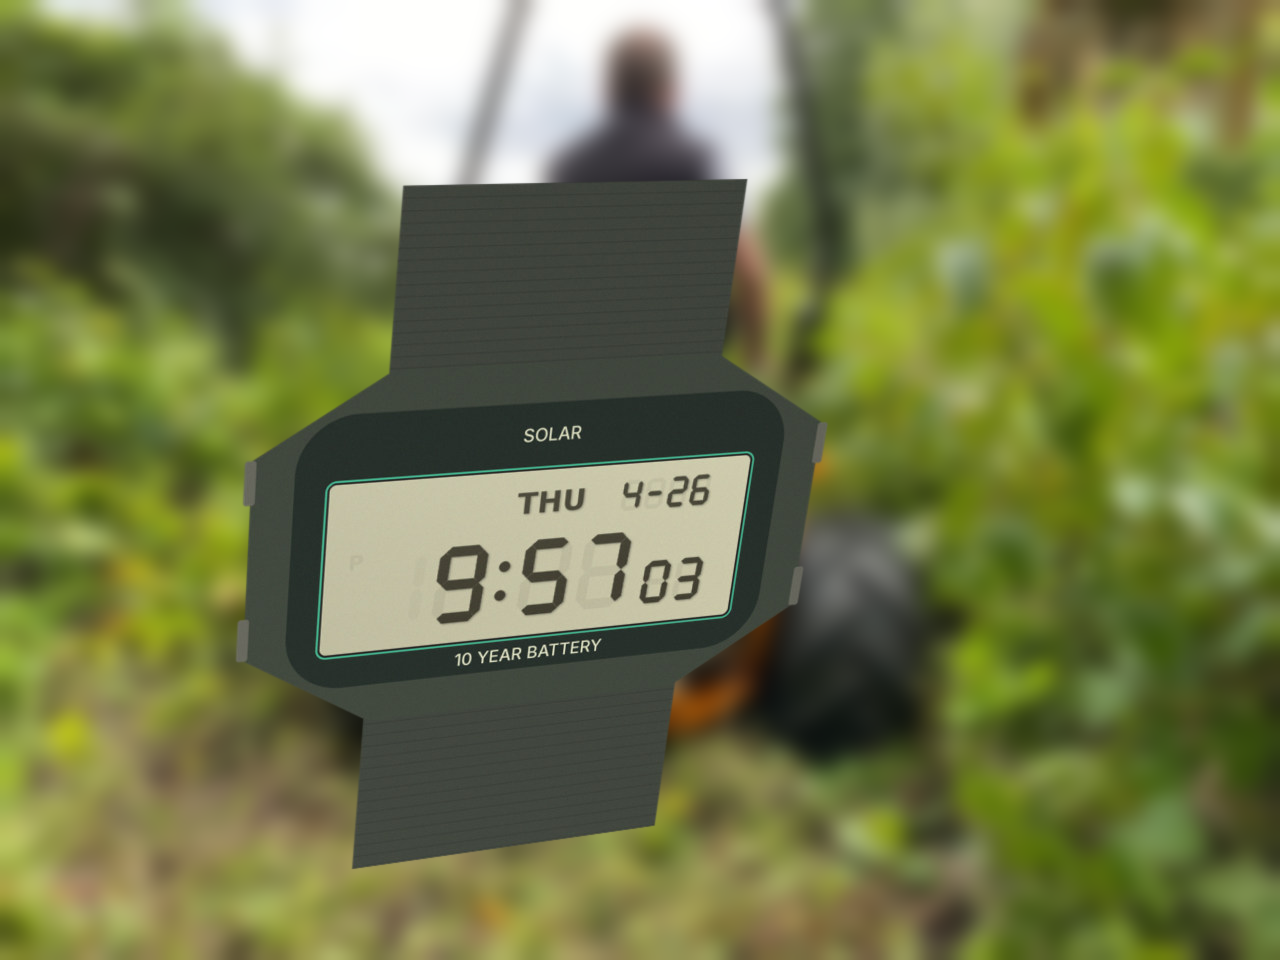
9:57:03
